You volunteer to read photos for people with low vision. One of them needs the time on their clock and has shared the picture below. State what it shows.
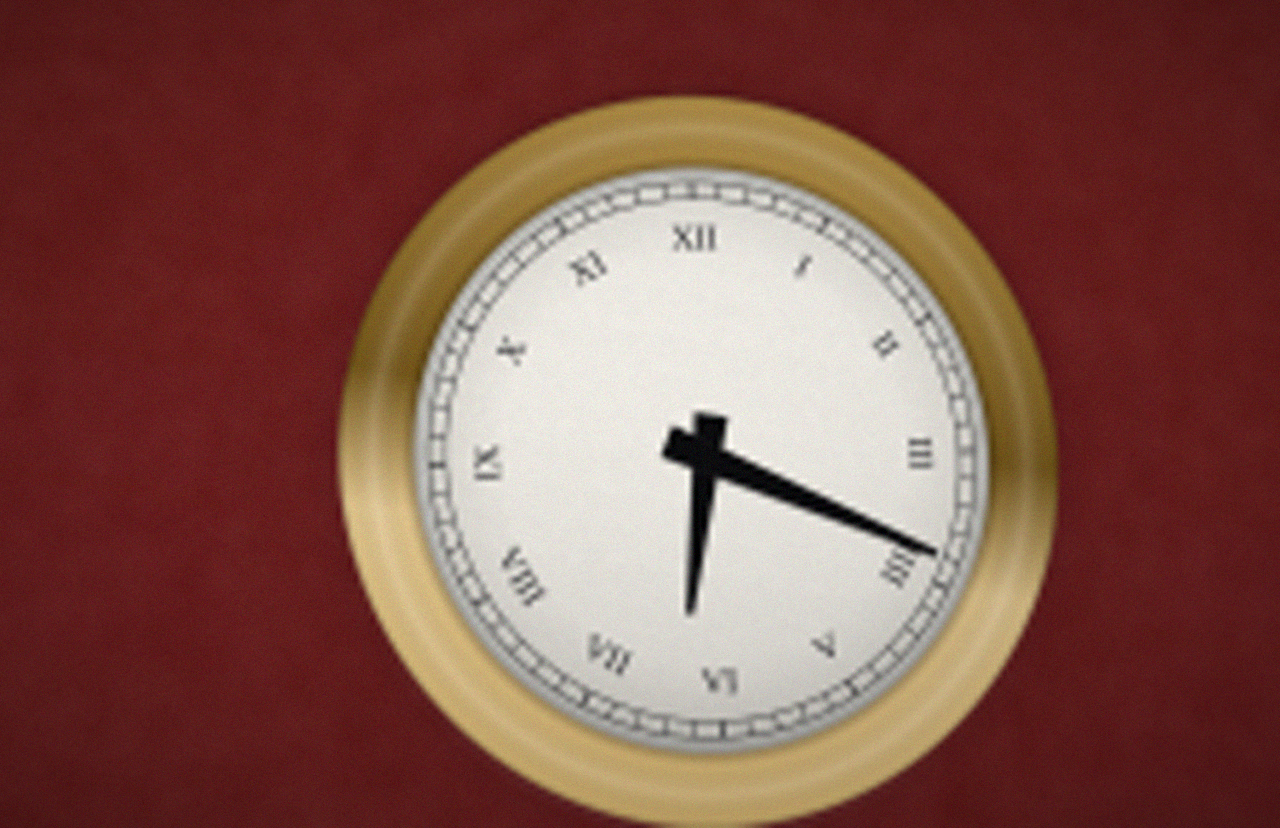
6:19
